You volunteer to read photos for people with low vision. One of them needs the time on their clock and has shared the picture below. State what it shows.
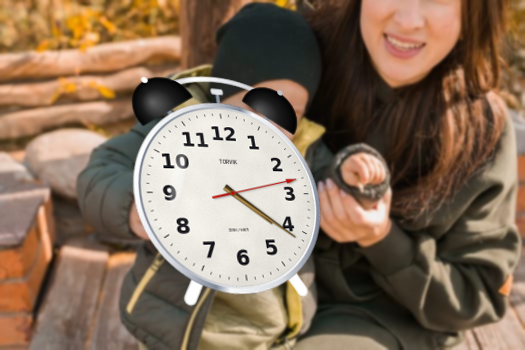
4:21:13
